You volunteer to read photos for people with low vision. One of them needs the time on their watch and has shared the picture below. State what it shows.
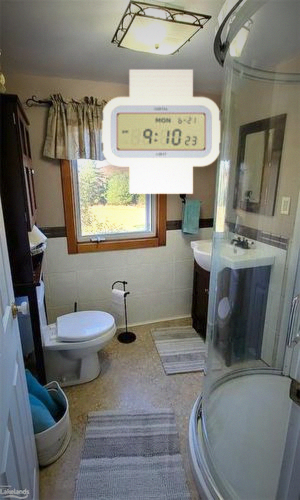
9:10
